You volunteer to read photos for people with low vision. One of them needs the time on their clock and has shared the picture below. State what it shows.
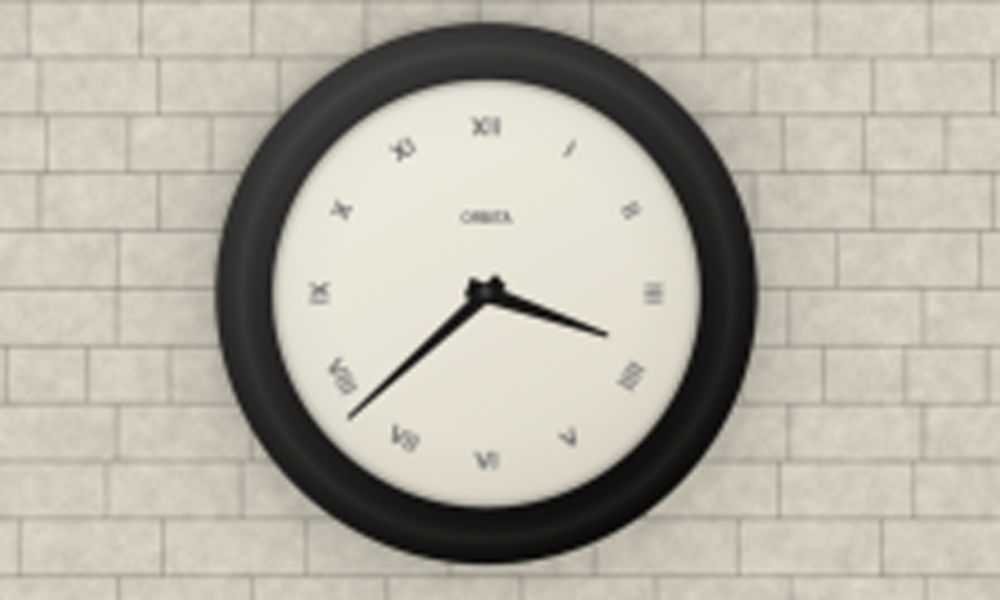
3:38
